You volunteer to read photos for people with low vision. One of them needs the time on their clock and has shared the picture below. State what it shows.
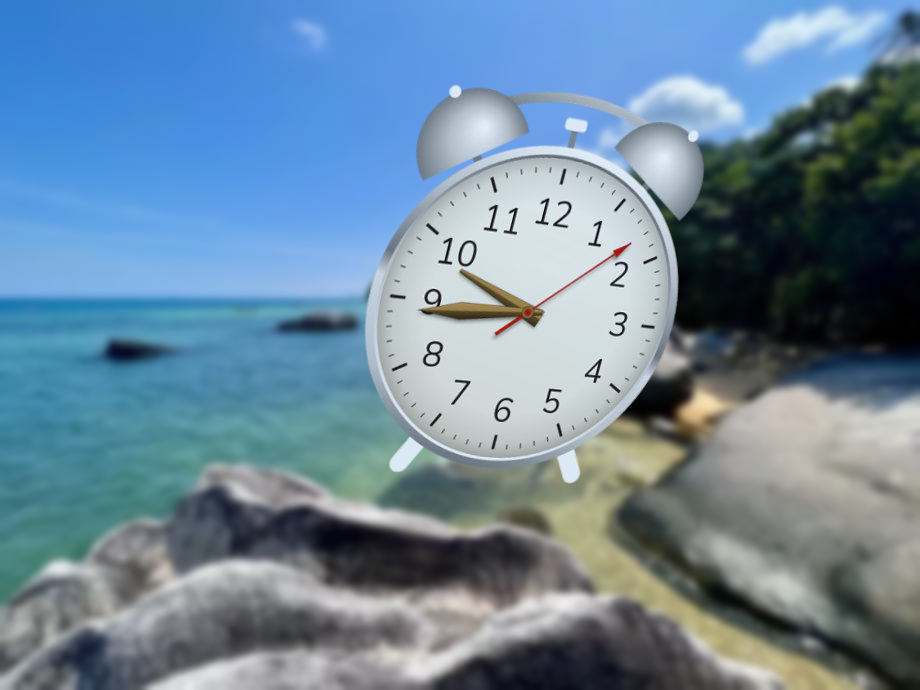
9:44:08
